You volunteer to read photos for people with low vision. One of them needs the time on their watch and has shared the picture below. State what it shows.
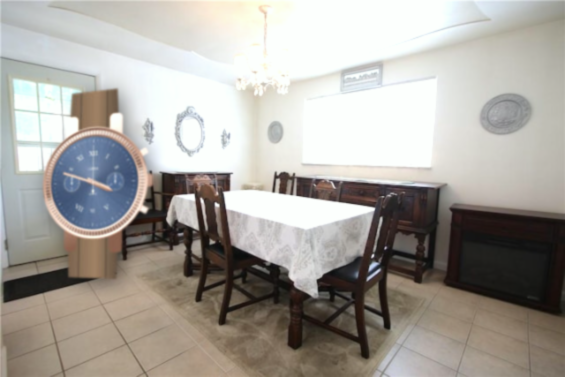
3:48
